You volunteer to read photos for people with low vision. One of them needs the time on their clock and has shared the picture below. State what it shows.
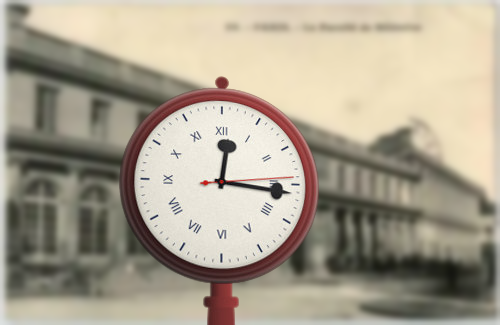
12:16:14
